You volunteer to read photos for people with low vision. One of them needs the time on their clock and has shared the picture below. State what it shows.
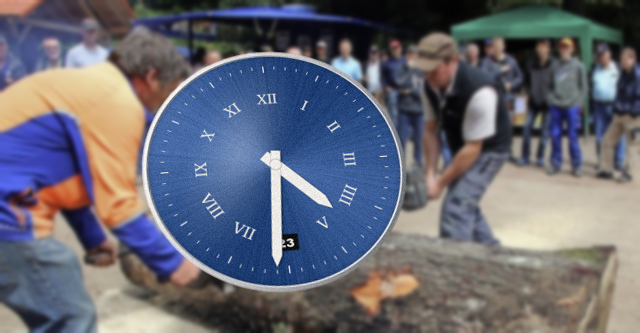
4:31
